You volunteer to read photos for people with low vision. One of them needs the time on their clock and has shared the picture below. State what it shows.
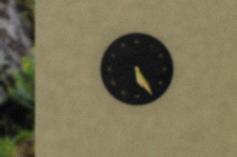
5:25
